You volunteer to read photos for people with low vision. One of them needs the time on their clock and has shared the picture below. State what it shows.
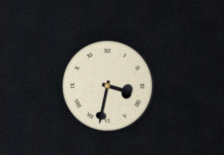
3:32
